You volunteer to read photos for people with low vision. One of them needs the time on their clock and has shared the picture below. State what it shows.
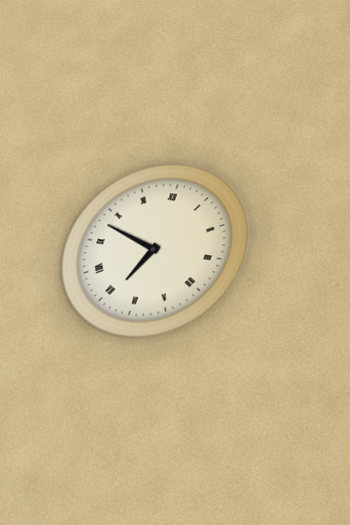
6:48
